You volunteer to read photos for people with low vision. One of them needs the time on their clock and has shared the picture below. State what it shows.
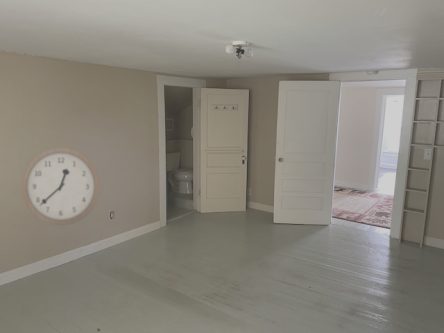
12:38
